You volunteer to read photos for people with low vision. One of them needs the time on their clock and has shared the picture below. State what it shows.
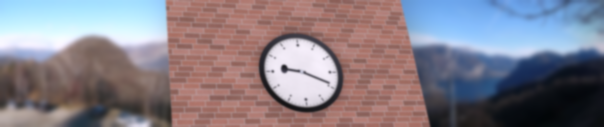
9:19
